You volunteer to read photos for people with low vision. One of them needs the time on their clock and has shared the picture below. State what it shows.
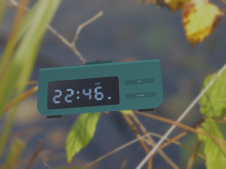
22:46
